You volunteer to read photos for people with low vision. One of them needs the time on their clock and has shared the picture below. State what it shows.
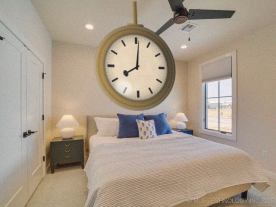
8:01
